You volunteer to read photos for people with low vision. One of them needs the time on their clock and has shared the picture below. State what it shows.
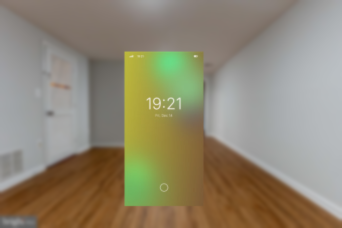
19:21
